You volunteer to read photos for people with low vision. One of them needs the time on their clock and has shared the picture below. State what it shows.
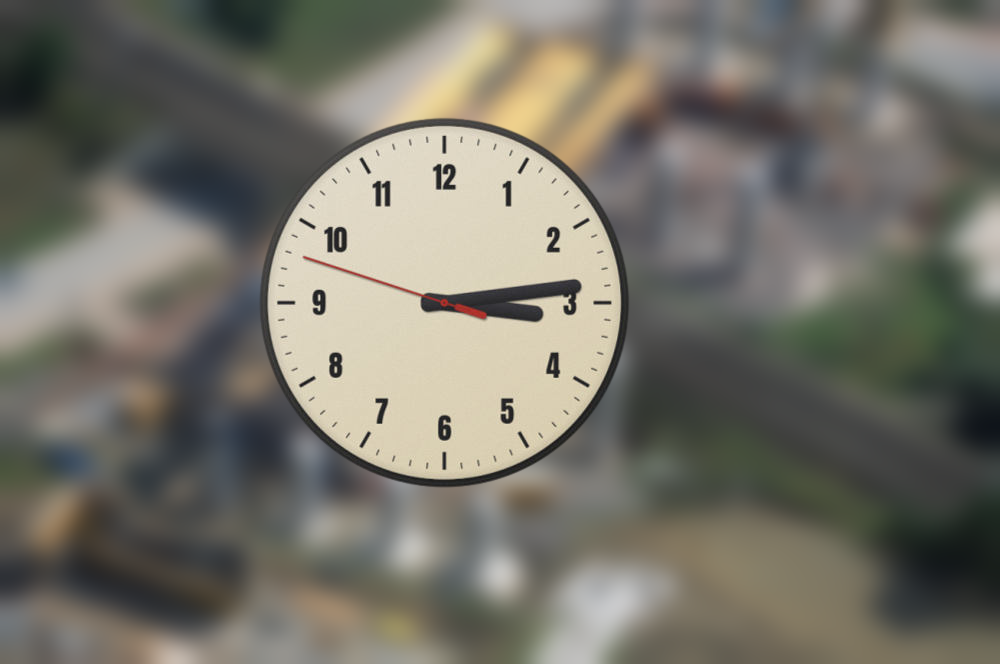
3:13:48
